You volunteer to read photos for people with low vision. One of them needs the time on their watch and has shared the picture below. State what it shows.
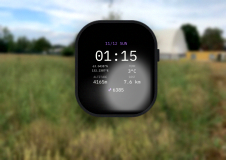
1:15
